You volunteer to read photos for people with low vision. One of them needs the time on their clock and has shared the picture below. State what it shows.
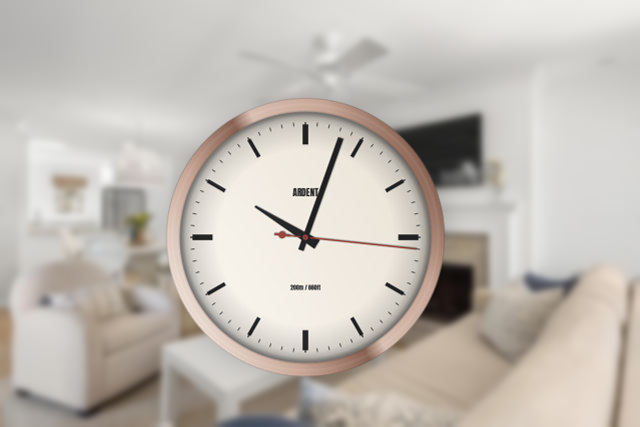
10:03:16
